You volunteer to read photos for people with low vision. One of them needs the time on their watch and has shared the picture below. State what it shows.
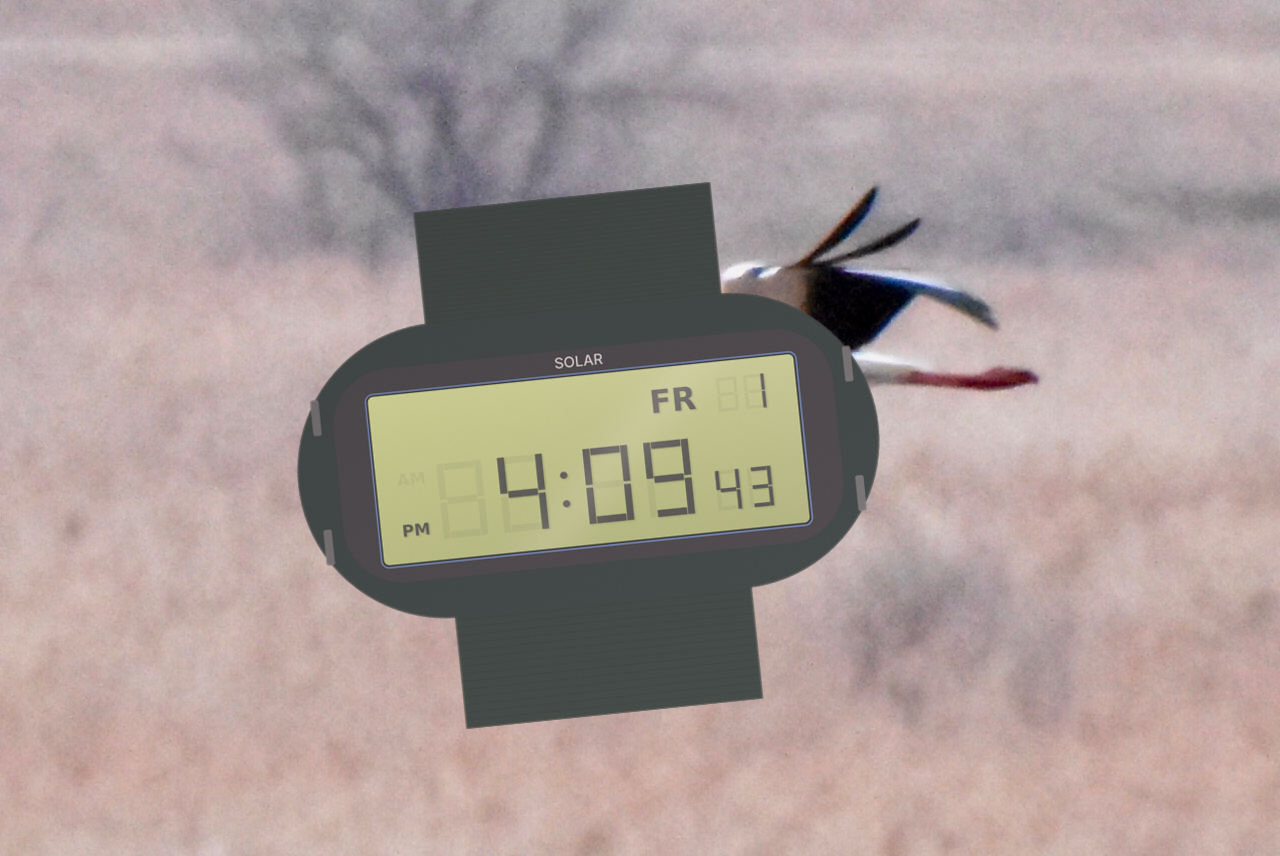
4:09:43
